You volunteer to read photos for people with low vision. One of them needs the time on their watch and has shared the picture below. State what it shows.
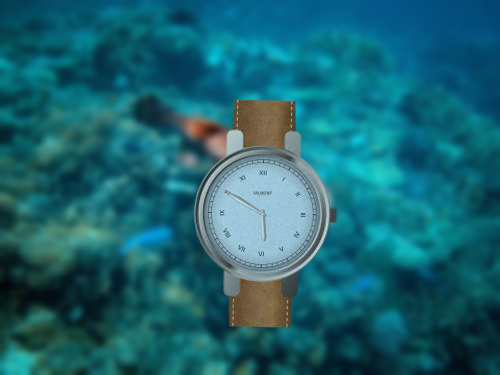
5:50
